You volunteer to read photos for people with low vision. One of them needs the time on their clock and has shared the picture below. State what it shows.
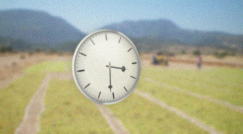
3:31
